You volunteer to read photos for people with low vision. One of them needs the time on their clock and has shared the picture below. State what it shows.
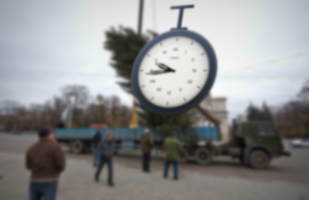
9:44
